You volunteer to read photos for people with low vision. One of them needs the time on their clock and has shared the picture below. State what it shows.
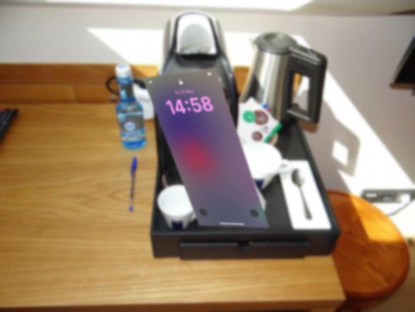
14:58
